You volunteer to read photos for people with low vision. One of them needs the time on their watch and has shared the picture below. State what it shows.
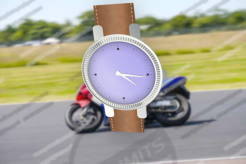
4:16
